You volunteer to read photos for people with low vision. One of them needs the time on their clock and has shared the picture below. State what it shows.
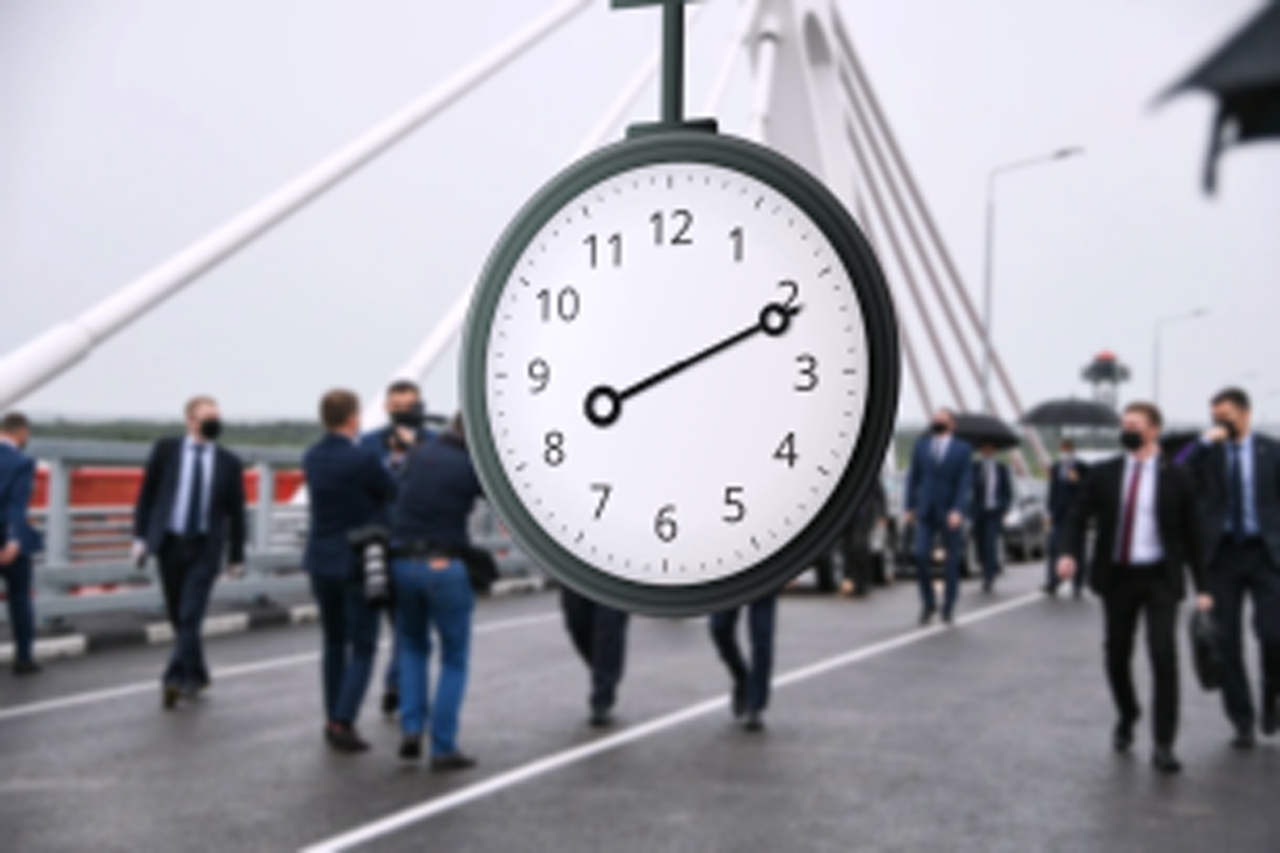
8:11
